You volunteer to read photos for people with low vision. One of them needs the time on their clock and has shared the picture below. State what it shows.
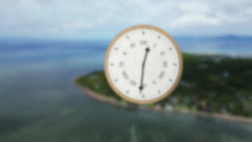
12:31
